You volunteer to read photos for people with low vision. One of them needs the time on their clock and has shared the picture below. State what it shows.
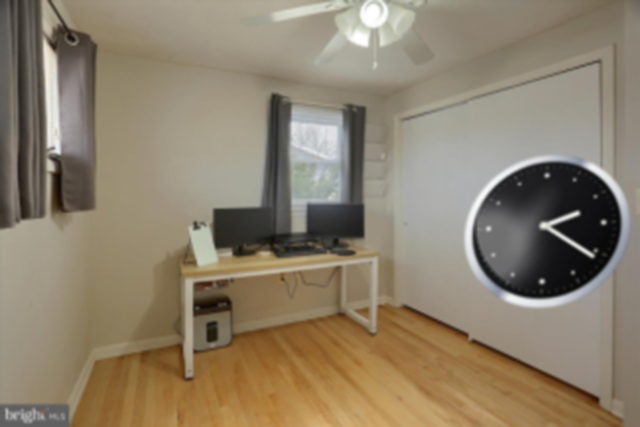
2:21
